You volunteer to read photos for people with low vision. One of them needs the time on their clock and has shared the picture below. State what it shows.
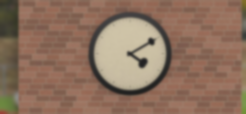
4:10
